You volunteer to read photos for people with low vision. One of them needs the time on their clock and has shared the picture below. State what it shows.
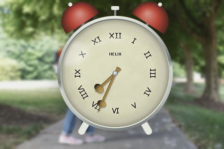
7:34
